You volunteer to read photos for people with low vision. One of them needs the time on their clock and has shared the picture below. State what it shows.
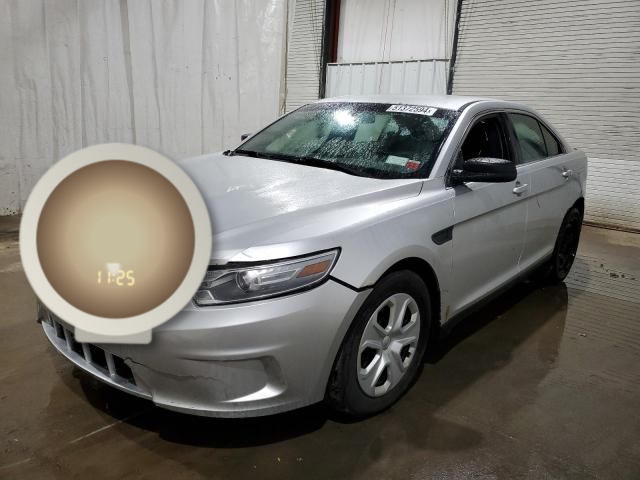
11:25
